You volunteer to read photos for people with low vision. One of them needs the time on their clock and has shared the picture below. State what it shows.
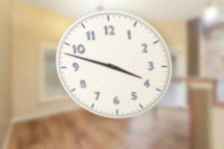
3:48
